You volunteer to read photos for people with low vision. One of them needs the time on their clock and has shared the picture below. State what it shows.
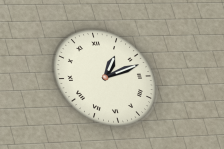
1:12
